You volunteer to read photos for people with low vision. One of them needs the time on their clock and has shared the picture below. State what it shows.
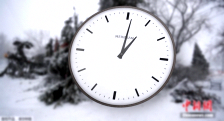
1:01
